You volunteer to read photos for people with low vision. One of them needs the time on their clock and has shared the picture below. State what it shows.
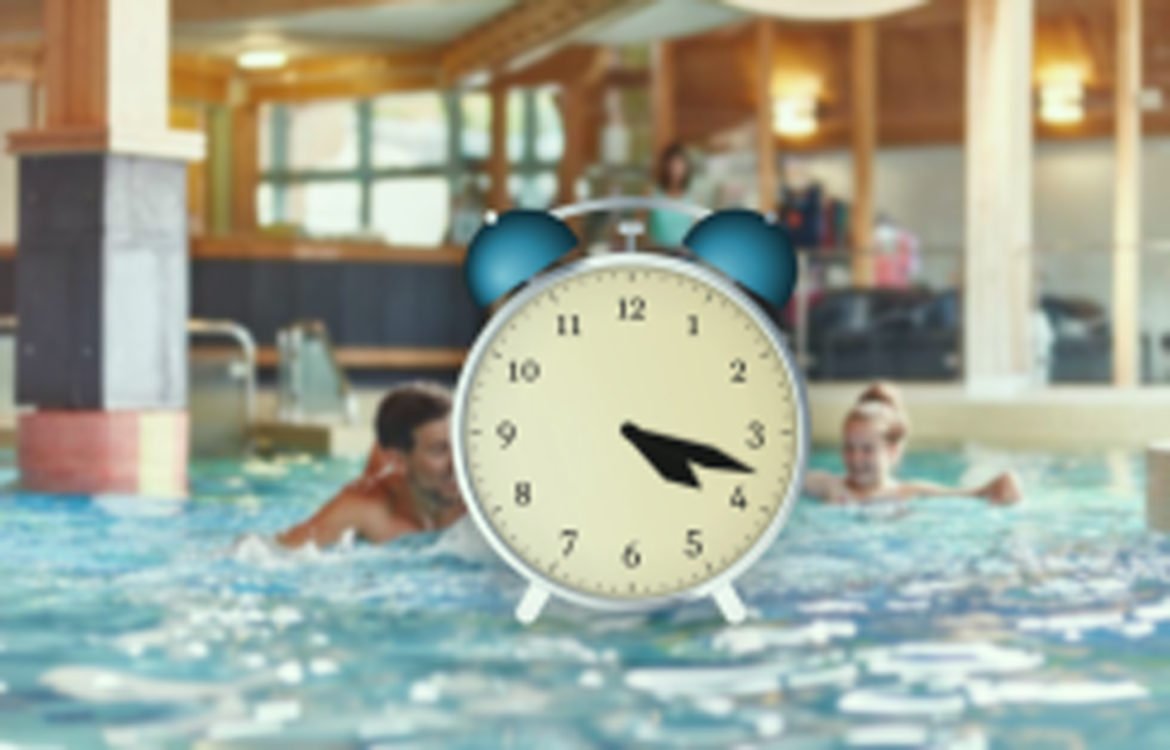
4:18
